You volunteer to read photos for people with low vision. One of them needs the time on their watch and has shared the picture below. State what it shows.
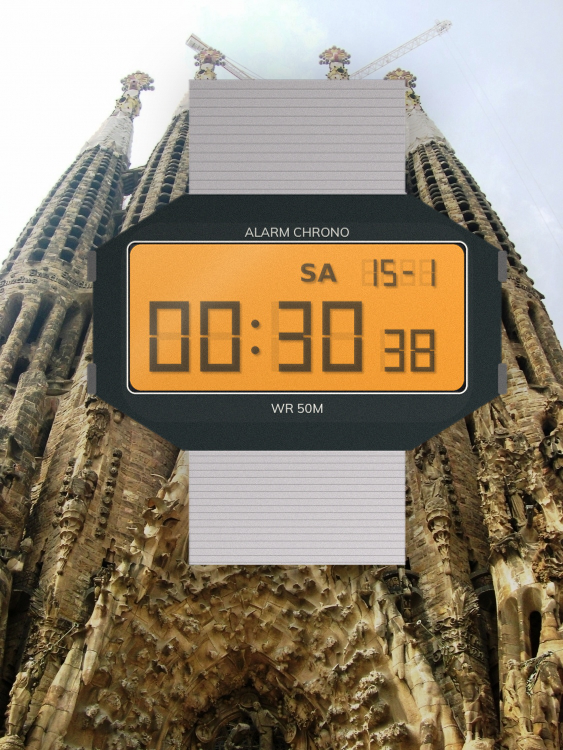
0:30:38
